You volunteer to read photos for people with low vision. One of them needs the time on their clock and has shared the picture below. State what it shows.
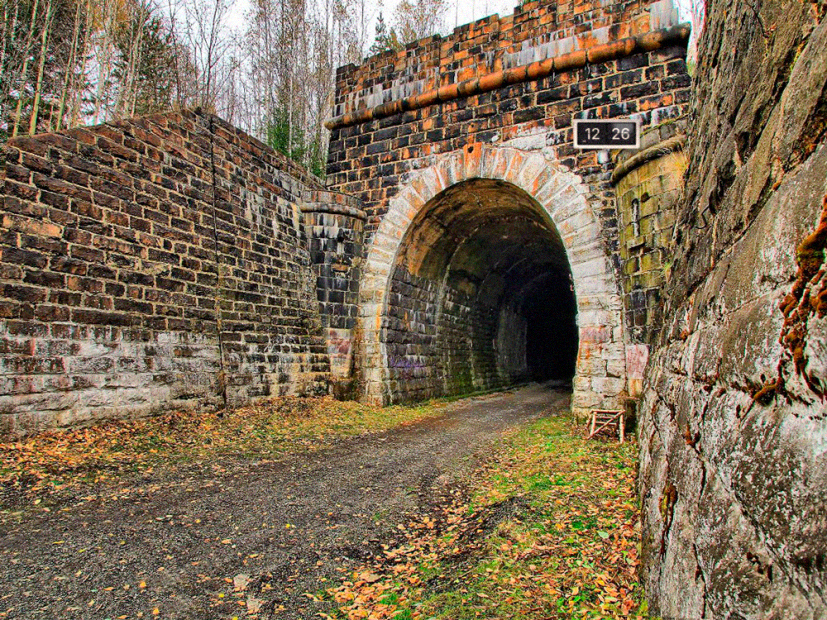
12:26
